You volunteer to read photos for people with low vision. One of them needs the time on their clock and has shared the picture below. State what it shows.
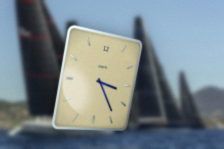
3:24
